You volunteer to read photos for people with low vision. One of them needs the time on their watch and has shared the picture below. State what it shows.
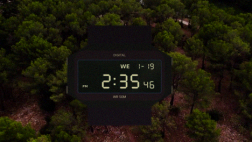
2:35:46
